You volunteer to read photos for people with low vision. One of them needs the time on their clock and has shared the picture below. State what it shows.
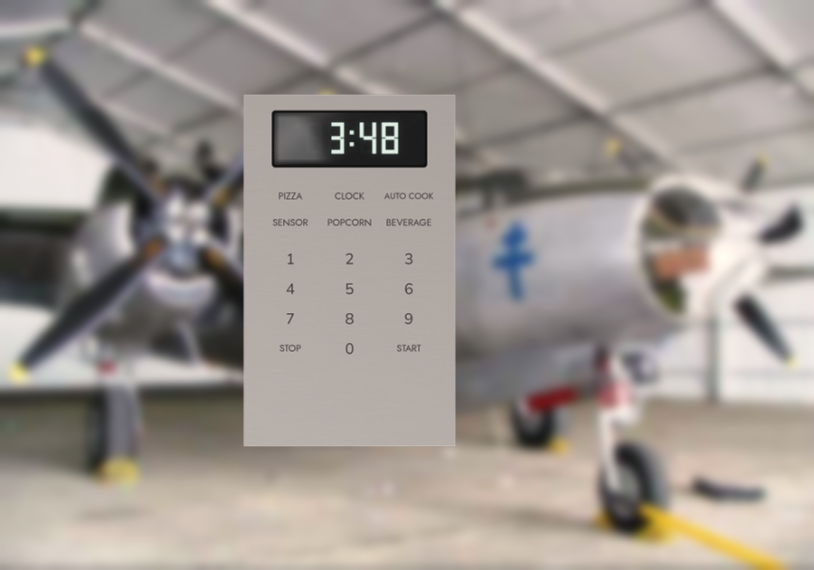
3:48
